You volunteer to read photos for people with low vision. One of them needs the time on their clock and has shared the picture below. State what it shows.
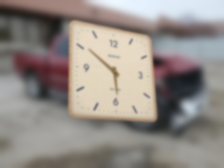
5:51
